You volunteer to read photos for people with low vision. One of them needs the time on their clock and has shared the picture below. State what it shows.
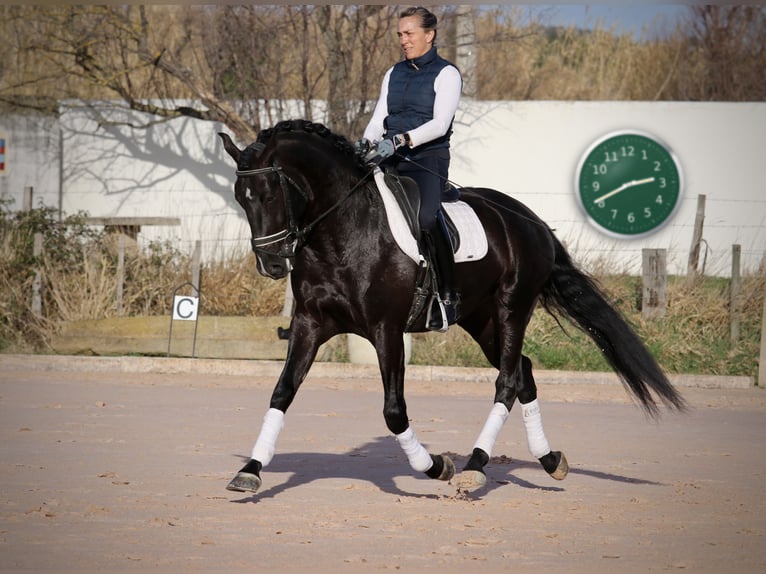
2:41
